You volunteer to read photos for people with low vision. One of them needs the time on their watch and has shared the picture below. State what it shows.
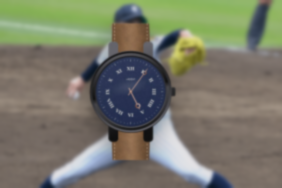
5:06
